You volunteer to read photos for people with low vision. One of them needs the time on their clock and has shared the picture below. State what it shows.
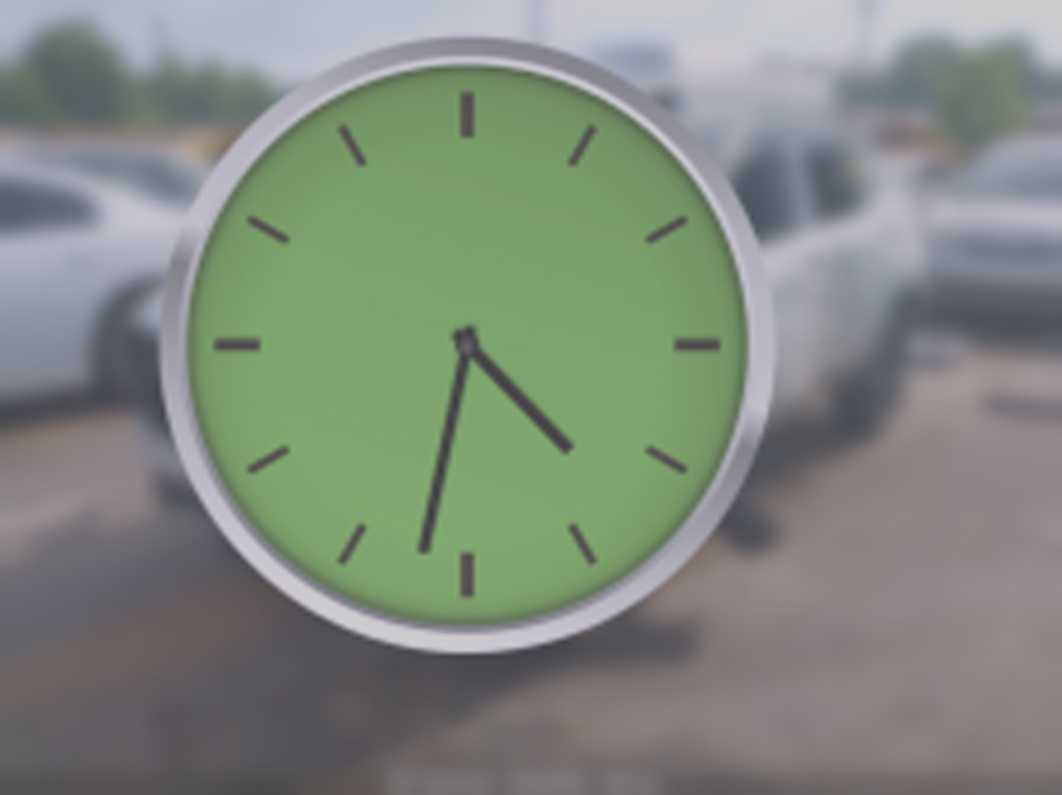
4:32
